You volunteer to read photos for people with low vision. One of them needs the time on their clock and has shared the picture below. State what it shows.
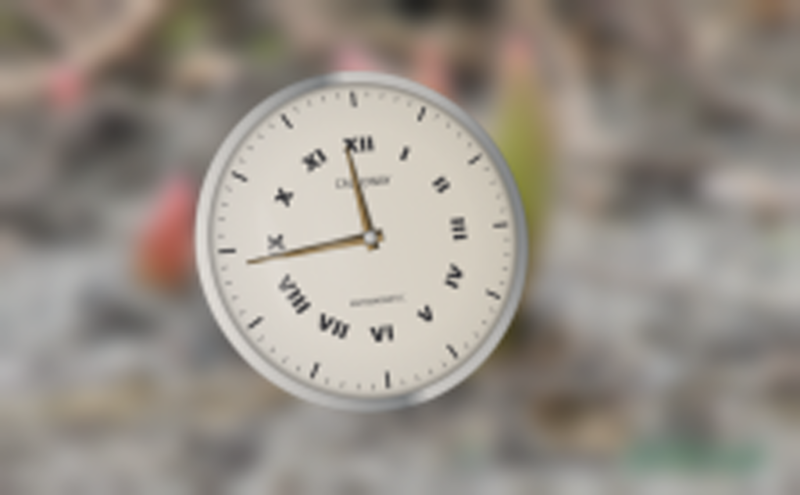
11:44
